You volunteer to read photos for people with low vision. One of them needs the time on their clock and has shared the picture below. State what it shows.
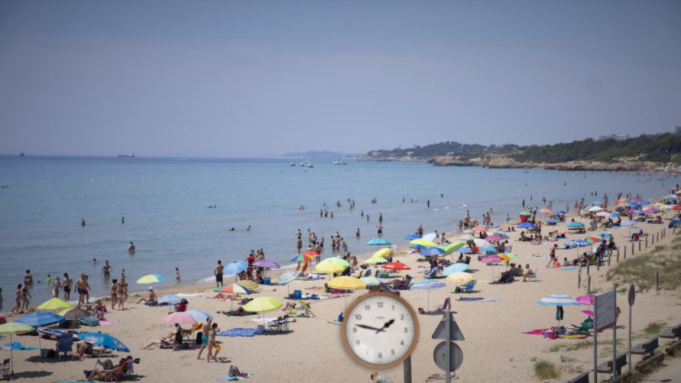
1:47
